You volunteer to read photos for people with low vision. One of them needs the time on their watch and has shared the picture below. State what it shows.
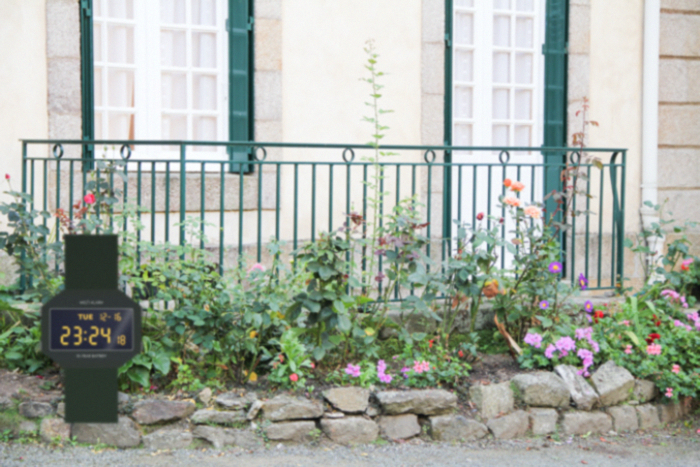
23:24
